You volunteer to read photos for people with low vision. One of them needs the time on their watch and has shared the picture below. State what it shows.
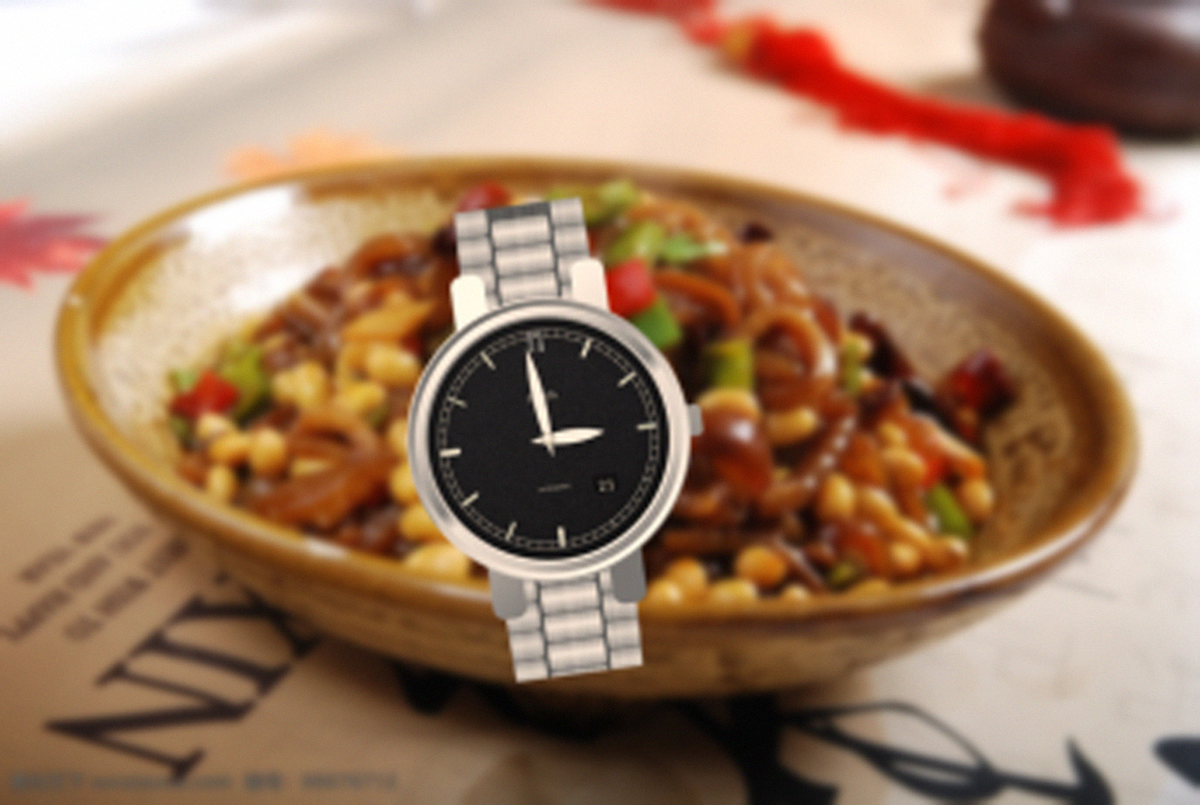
2:59
